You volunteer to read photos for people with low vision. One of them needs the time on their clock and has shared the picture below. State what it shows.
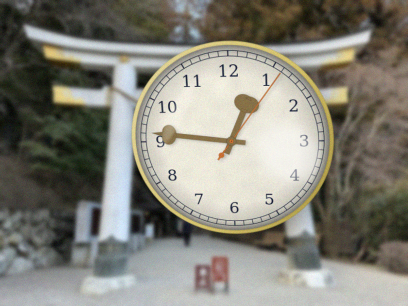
12:46:06
